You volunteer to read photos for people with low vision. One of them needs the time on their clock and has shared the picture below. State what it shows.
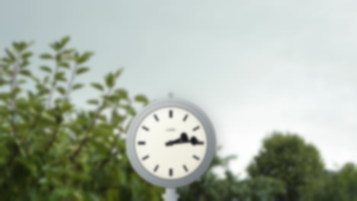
2:14
